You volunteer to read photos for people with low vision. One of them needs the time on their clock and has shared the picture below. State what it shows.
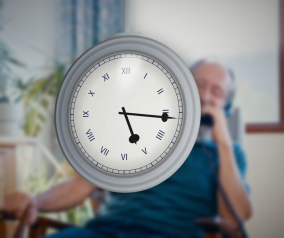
5:16
